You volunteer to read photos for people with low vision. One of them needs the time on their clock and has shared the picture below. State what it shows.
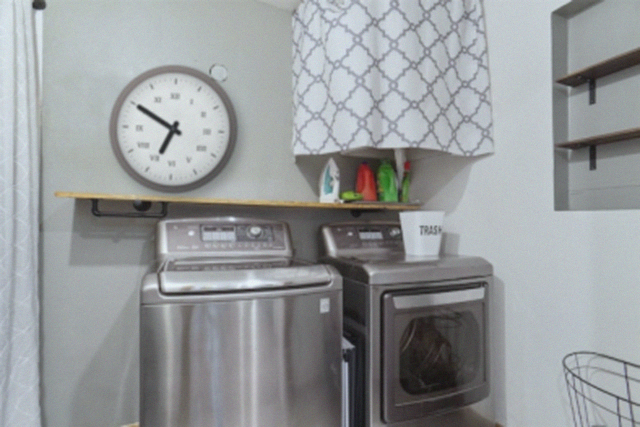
6:50
